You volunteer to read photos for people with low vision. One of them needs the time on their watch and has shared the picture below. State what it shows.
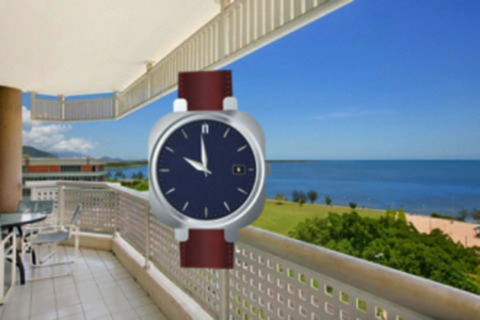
9:59
